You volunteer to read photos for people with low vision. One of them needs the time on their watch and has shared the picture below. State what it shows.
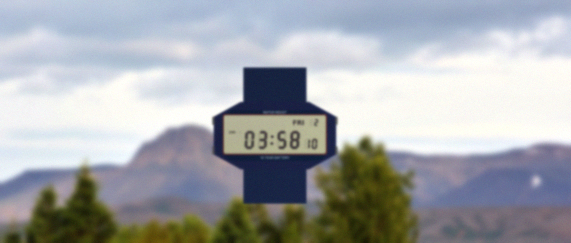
3:58
